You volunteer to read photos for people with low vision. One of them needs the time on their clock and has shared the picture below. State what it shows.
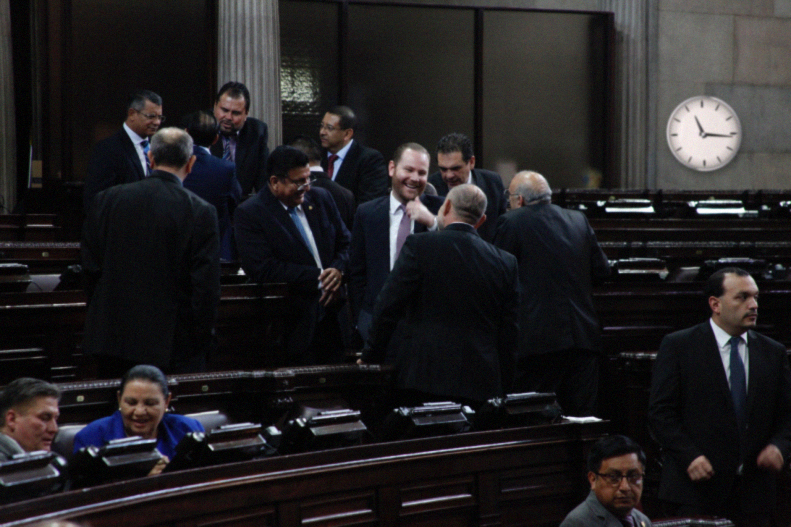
11:16
